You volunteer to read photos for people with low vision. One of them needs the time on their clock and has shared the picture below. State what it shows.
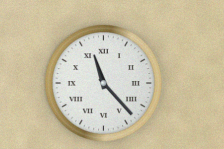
11:23
